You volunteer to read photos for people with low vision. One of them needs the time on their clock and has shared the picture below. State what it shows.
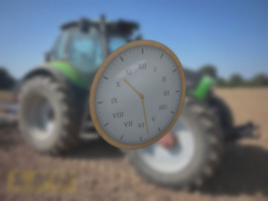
10:28
